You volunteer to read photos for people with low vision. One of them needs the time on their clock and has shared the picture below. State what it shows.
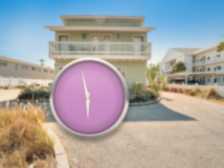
5:58
